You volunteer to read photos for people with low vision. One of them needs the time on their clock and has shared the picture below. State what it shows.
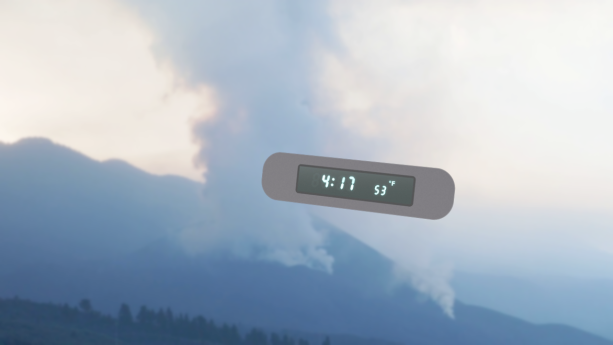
4:17
